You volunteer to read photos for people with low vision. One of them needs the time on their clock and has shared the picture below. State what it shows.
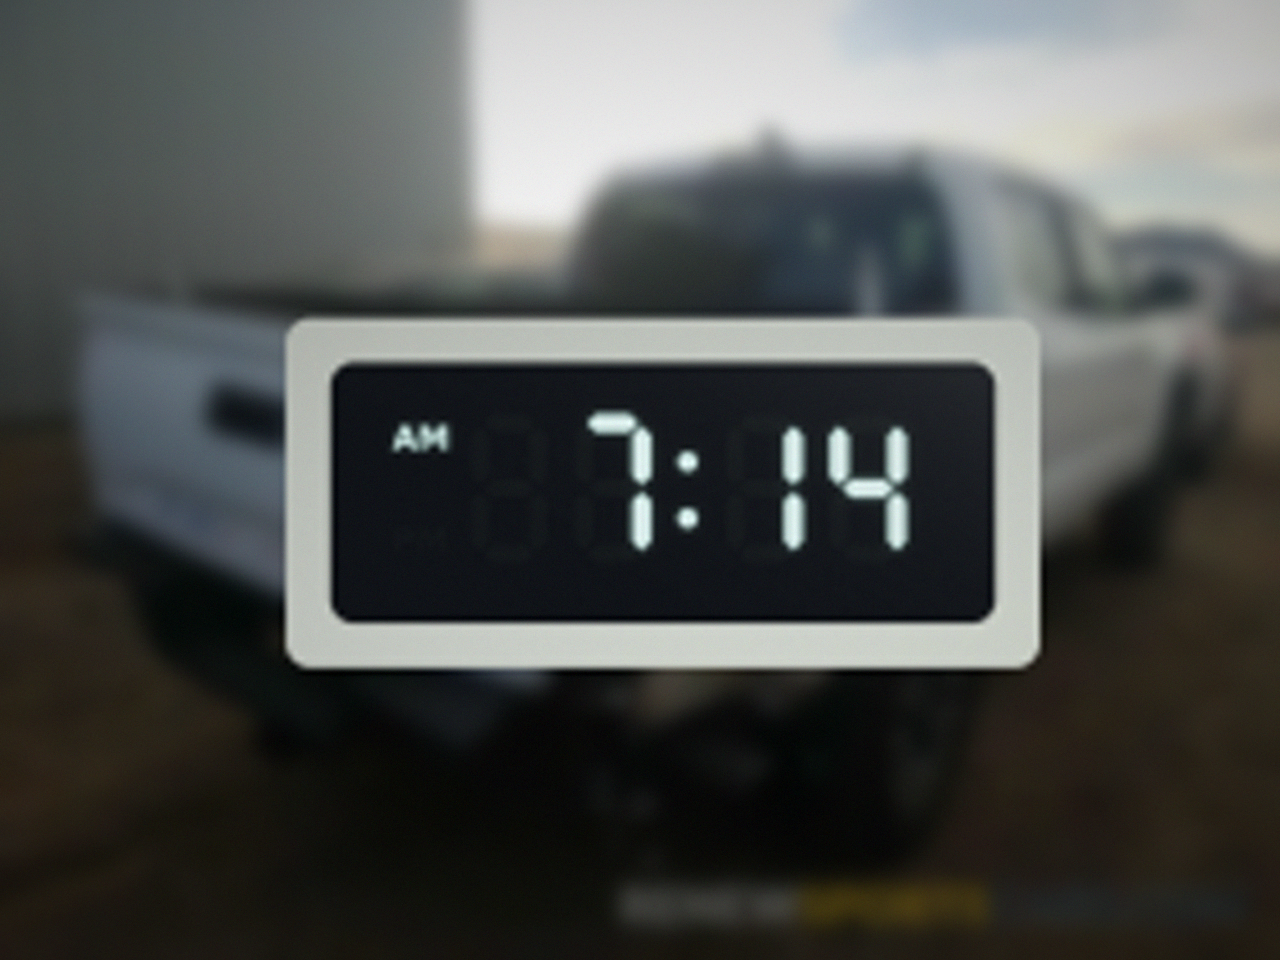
7:14
